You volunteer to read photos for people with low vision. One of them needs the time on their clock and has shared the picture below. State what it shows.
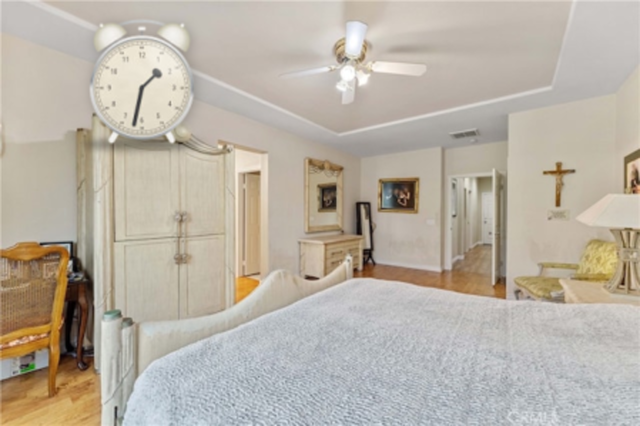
1:32
